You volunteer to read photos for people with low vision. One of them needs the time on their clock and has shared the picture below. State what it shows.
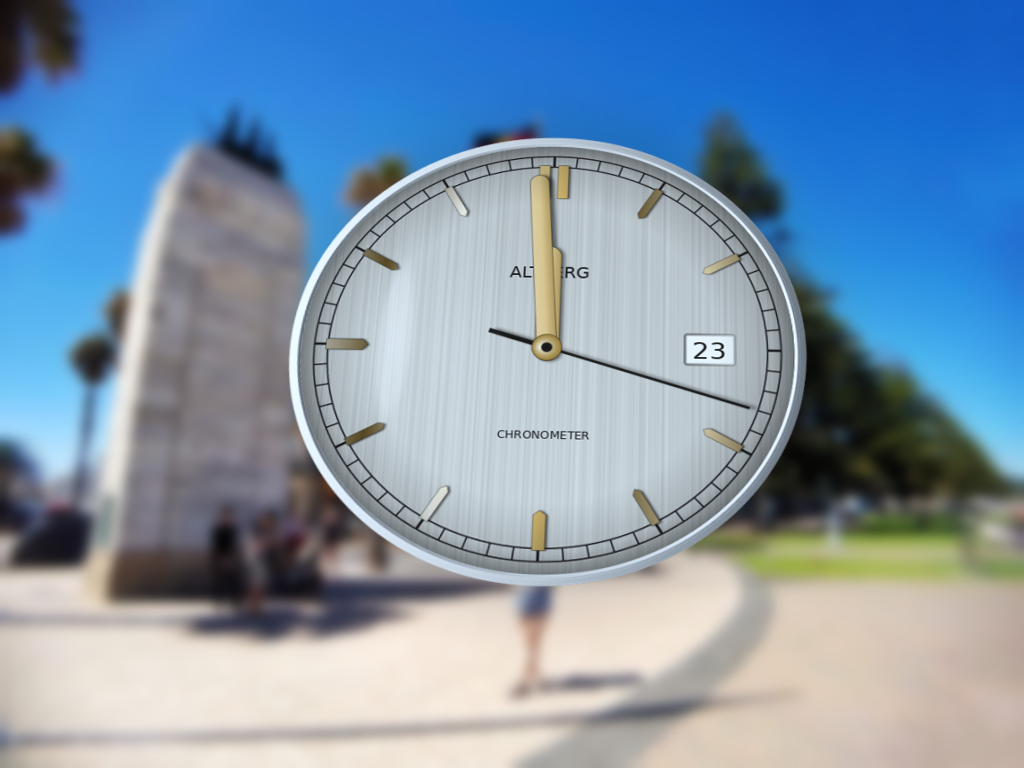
11:59:18
